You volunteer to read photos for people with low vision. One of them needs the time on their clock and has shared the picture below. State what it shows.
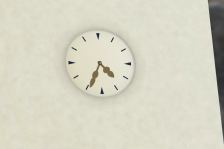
4:34
